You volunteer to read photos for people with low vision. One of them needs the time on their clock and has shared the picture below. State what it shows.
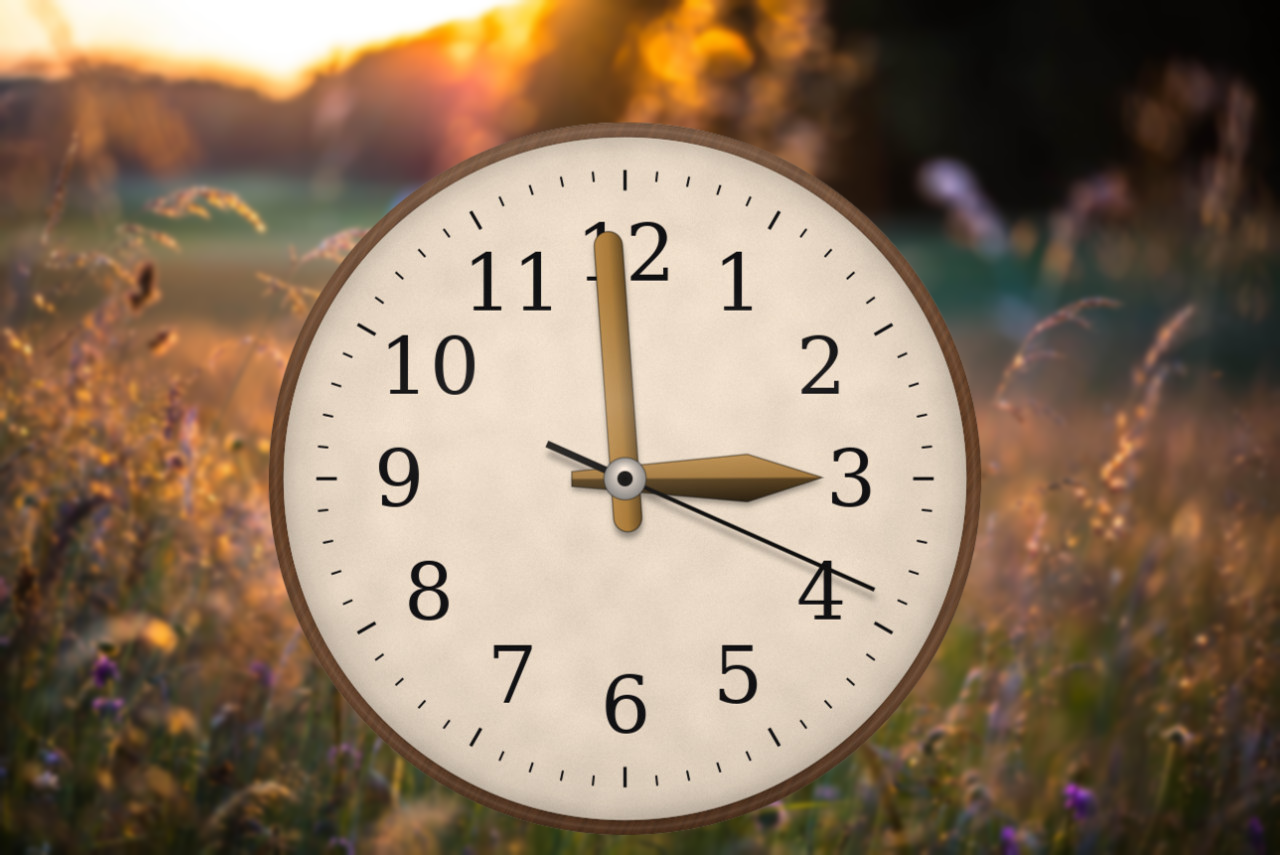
2:59:19
